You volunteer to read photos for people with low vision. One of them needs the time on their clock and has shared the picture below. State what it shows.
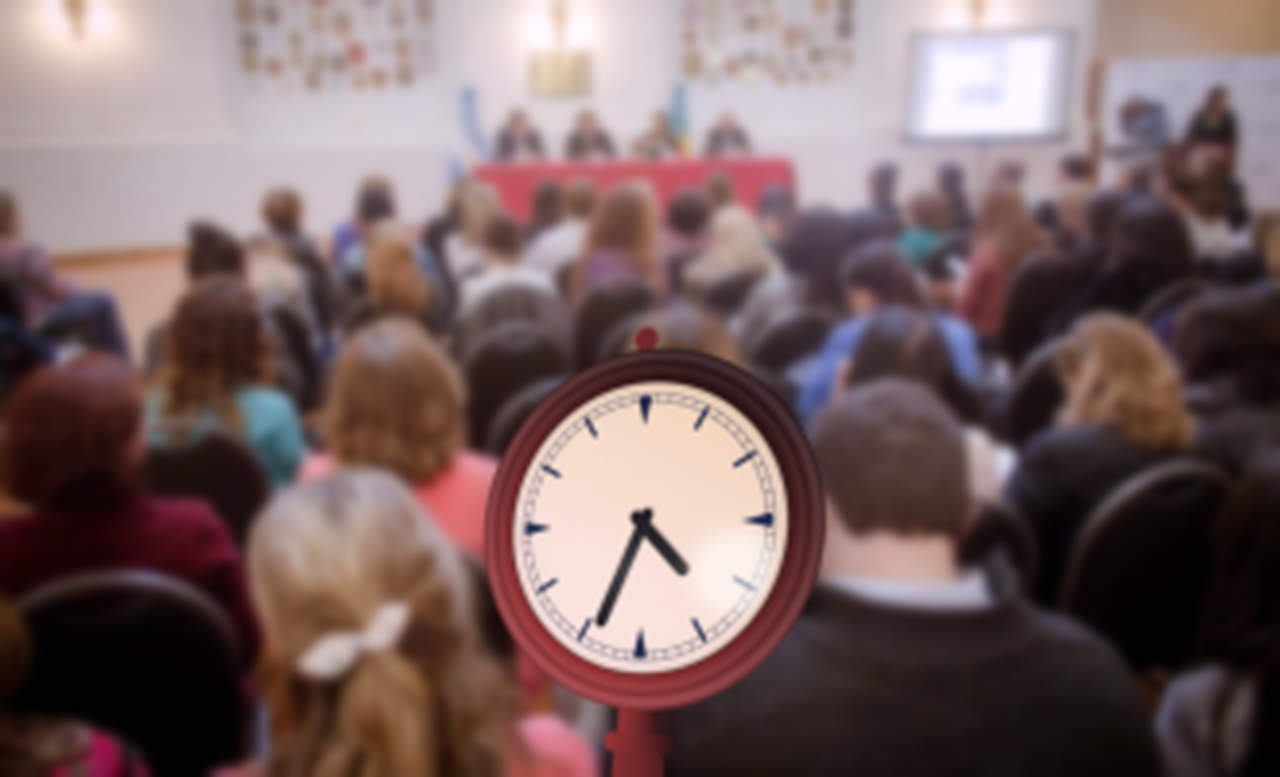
4:34
